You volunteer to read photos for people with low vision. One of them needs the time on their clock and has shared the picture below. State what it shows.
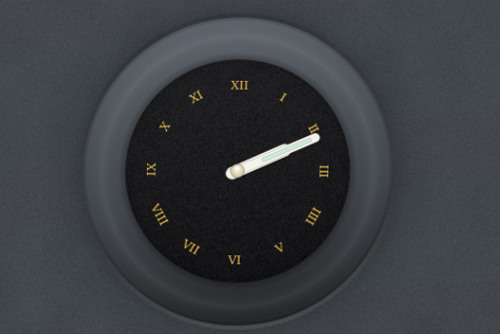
2:11
